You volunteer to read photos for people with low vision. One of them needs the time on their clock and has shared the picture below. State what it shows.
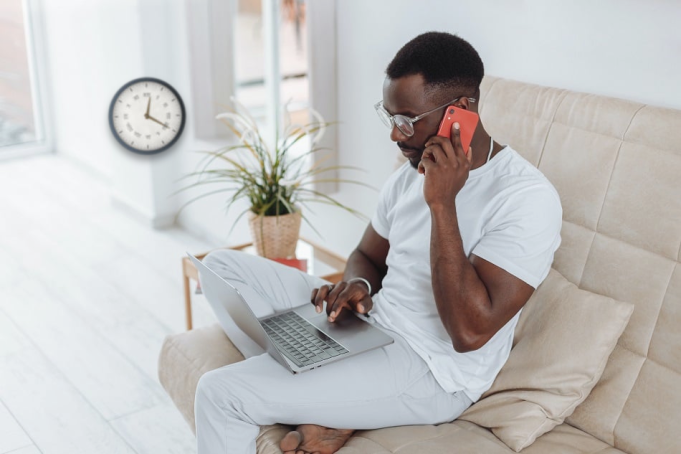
12:20
